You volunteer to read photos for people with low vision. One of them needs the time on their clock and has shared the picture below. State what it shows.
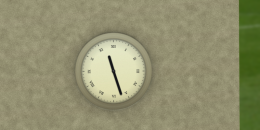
11:27
